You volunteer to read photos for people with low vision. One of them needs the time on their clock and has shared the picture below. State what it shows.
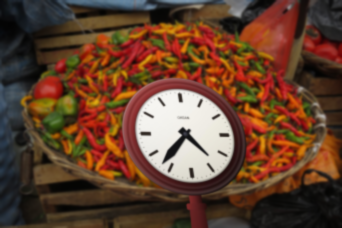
4:37
